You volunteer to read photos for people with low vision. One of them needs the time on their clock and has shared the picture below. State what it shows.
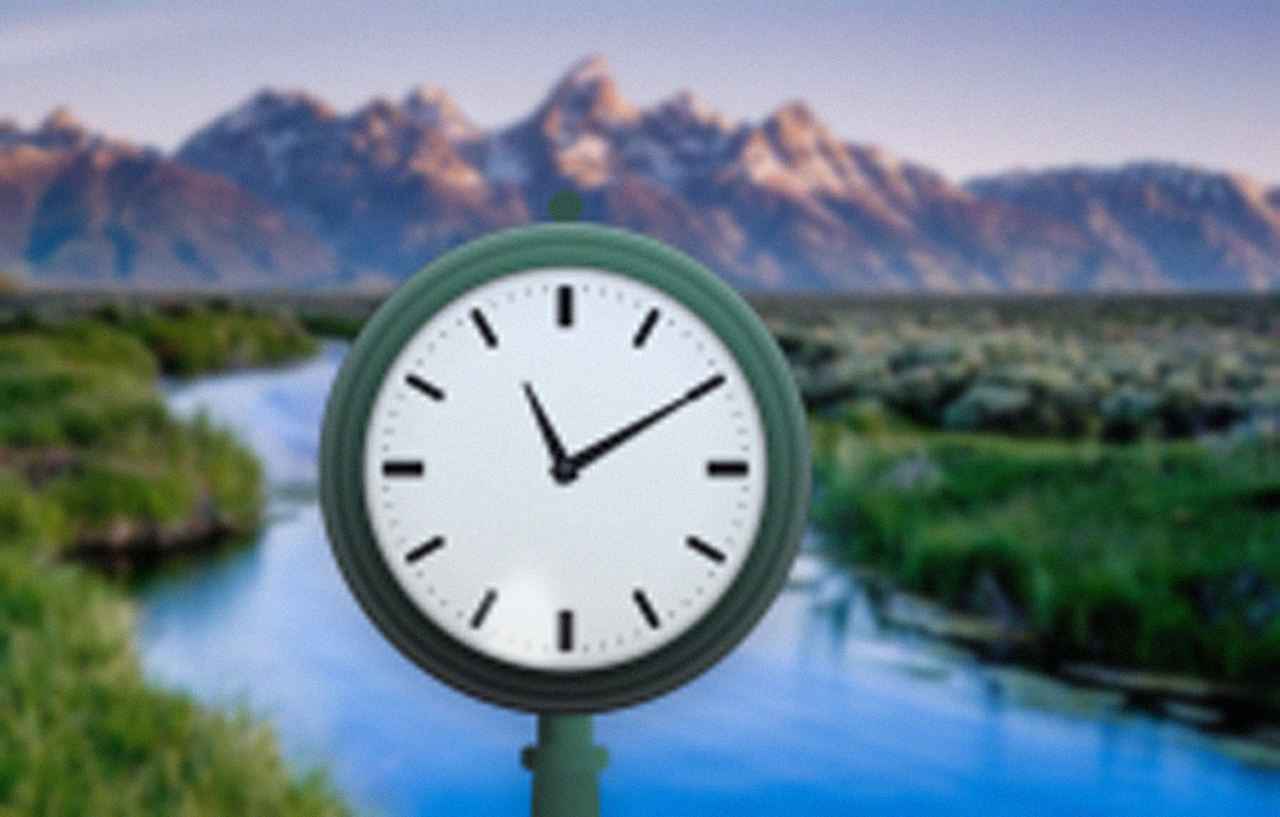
11:10
